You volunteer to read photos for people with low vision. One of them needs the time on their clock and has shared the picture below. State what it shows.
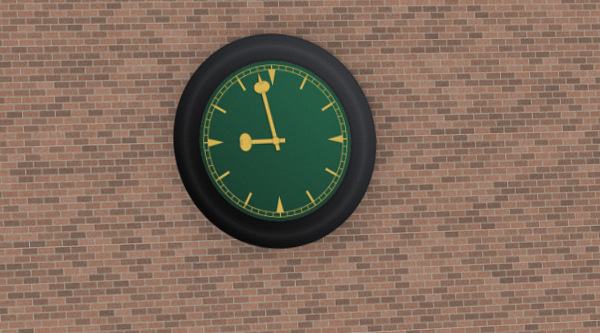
8:58
